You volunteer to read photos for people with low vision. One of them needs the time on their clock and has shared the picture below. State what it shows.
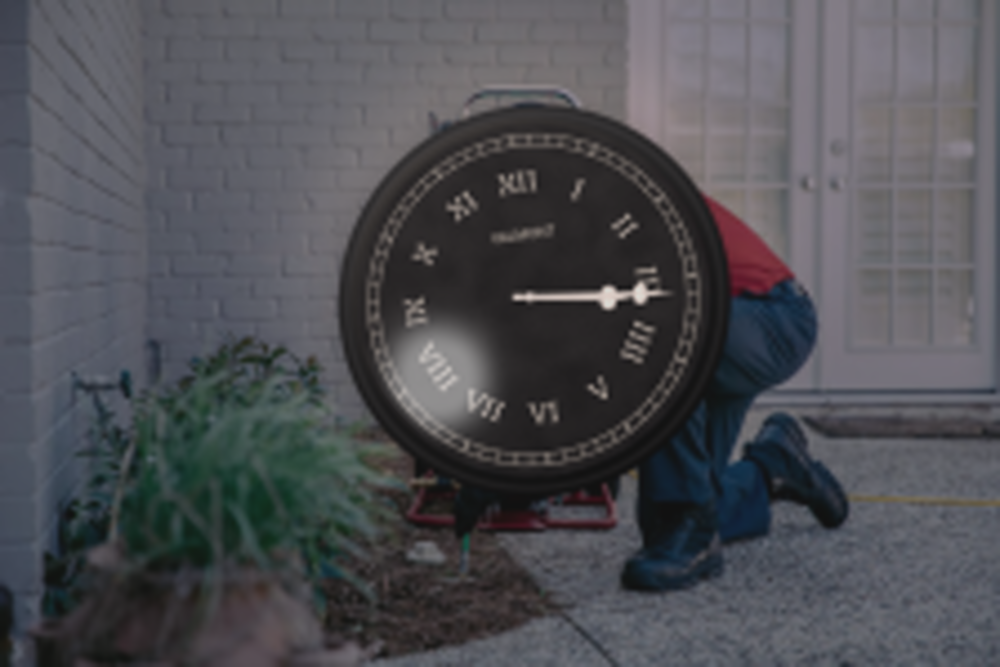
3:16
